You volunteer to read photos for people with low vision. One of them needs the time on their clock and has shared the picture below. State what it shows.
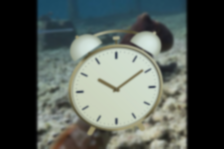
10:09
